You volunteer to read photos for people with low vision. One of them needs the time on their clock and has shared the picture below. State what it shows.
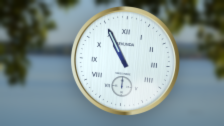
10:55
